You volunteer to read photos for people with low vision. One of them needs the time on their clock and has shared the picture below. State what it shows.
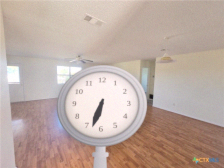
6:33
